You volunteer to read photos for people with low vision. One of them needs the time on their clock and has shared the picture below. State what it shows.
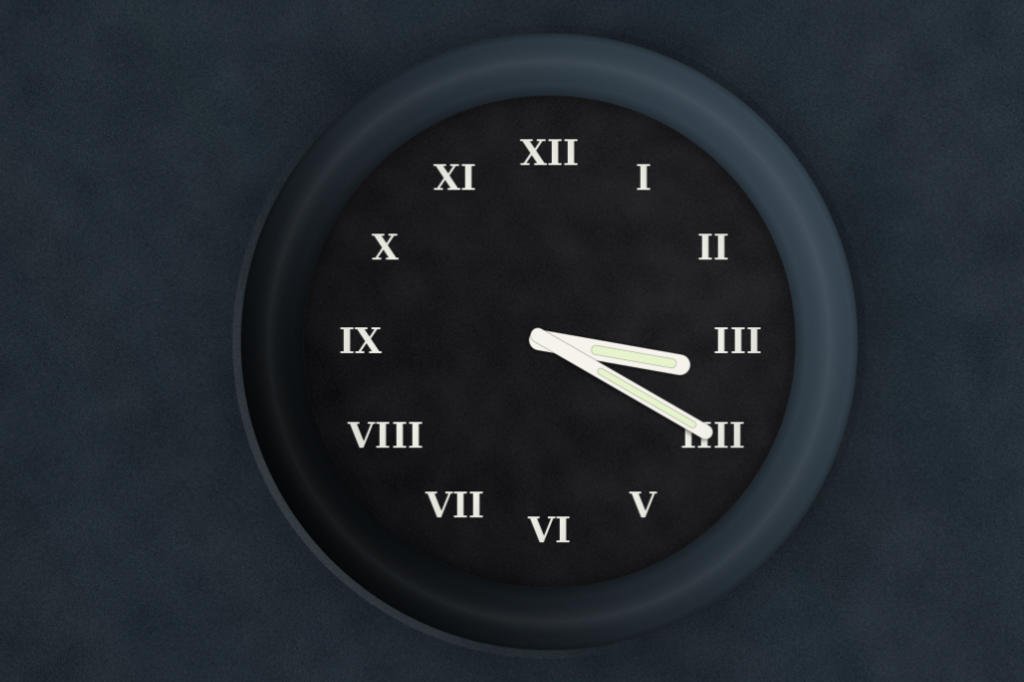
3:20
